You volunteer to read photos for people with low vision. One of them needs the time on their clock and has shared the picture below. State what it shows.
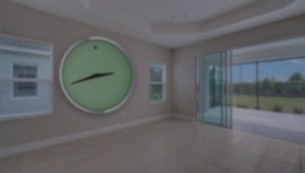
2:42
